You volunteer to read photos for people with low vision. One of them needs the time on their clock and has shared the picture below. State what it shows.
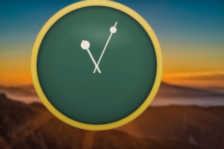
11:04
